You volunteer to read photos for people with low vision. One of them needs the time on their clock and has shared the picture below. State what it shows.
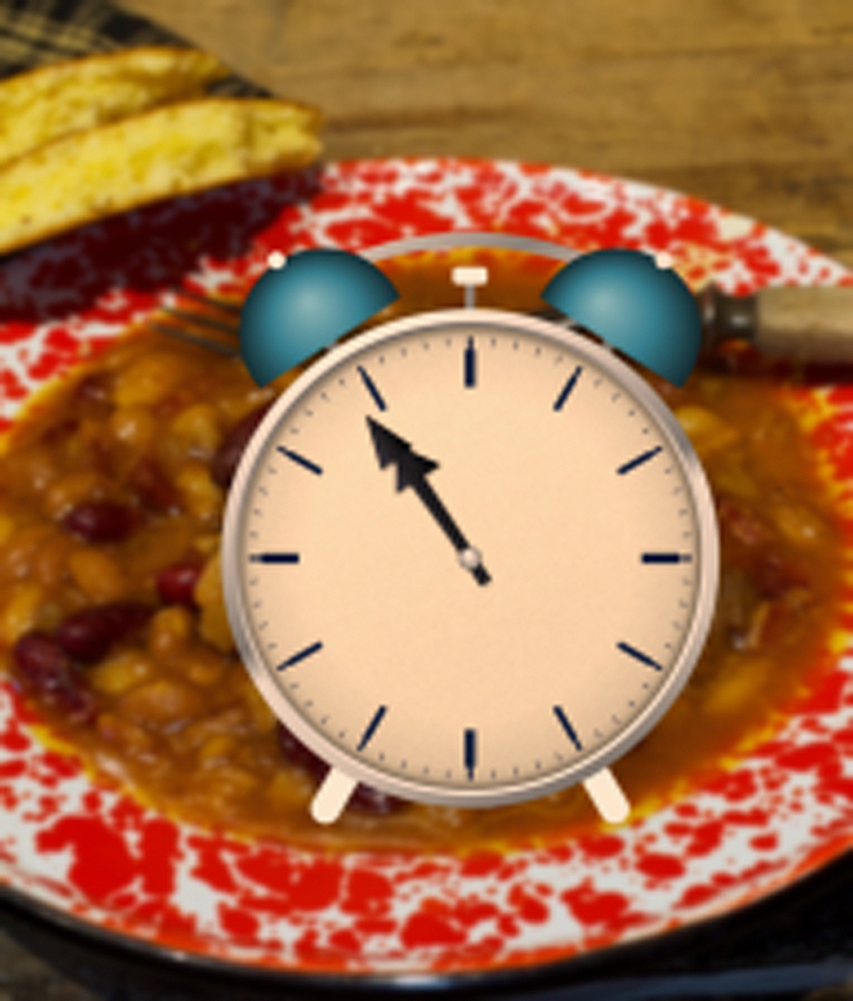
10:54
